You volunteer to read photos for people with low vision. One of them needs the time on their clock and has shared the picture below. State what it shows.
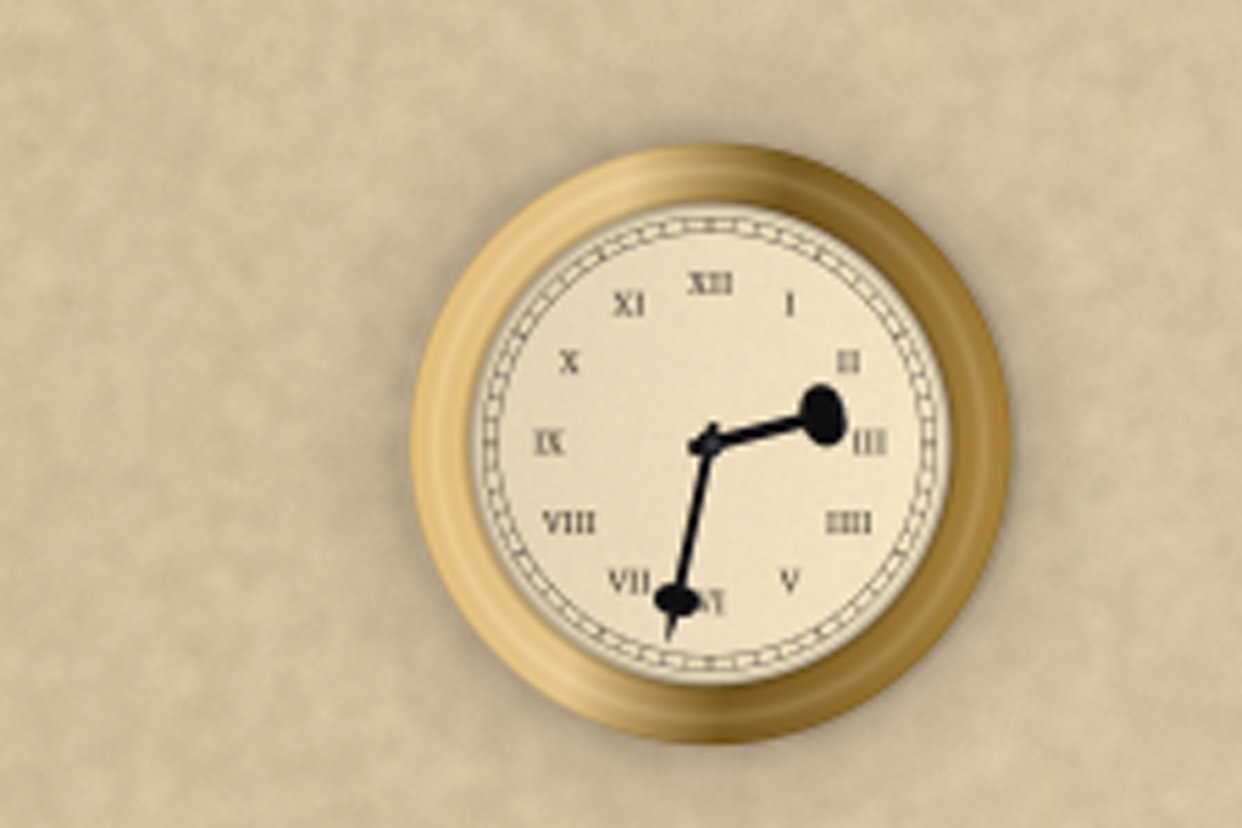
2:32
